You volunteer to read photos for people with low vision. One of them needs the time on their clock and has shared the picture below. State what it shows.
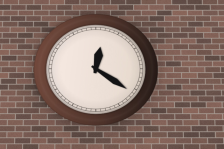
12:21
